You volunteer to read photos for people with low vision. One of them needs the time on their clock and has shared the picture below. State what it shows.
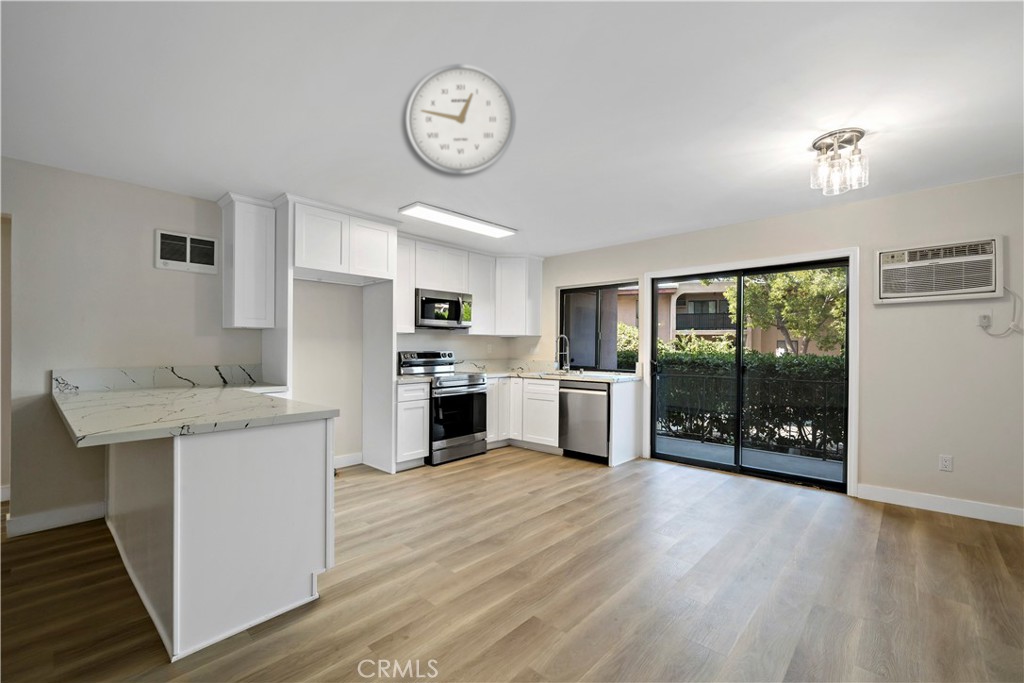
12:47
